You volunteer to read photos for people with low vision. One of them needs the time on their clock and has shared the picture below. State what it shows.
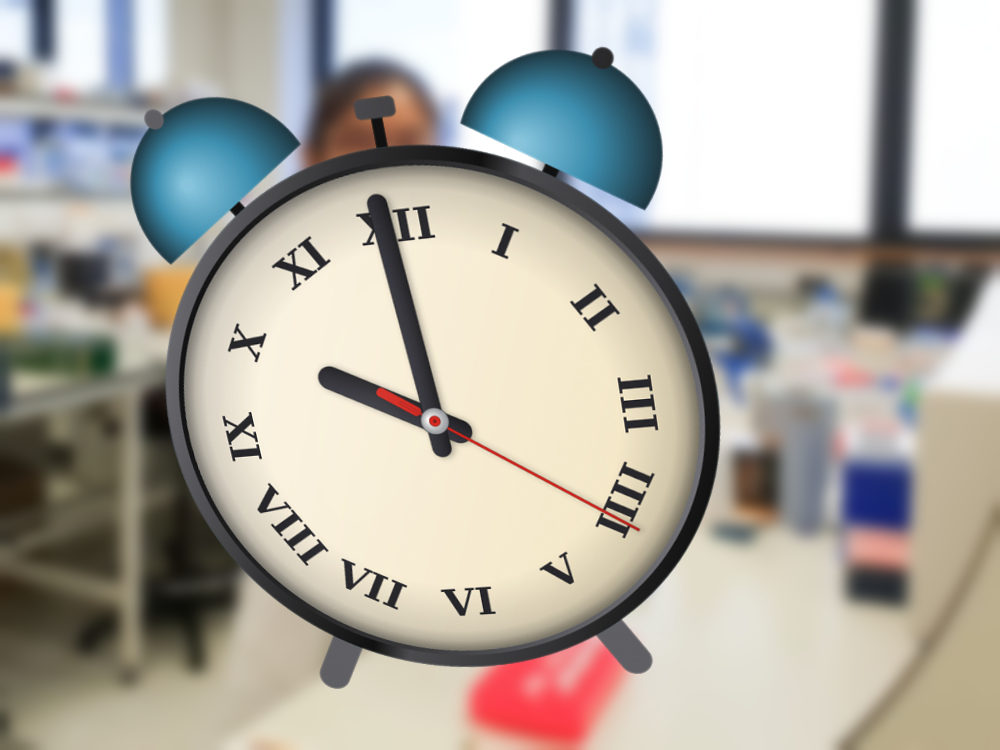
9:59:21
